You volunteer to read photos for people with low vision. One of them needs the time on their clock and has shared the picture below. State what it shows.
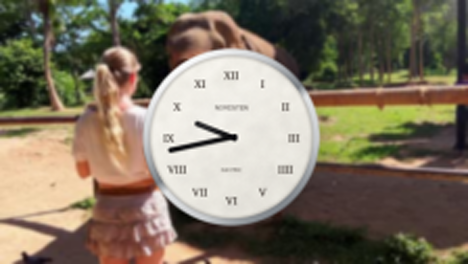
9:43
